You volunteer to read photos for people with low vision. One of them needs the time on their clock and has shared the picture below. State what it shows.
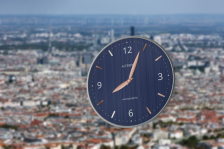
8:04
